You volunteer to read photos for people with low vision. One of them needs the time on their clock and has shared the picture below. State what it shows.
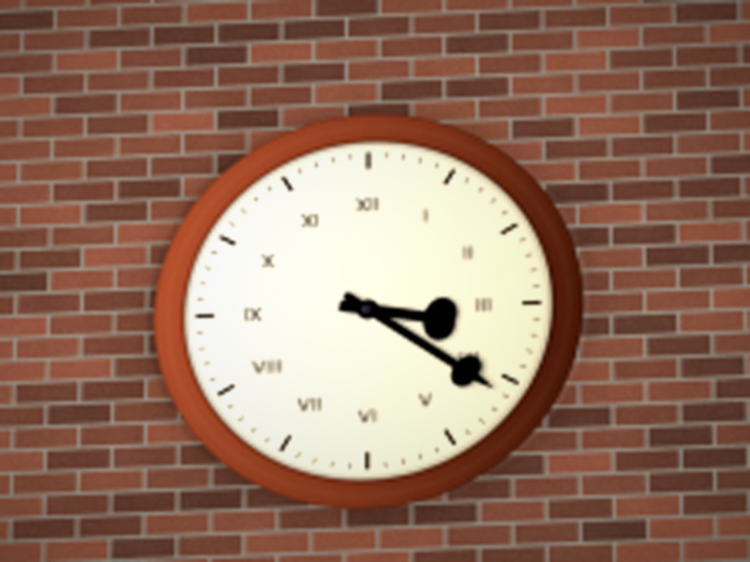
3:21
